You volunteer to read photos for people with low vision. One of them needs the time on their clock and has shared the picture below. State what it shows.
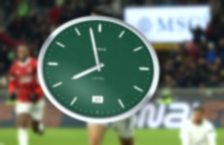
7:58
